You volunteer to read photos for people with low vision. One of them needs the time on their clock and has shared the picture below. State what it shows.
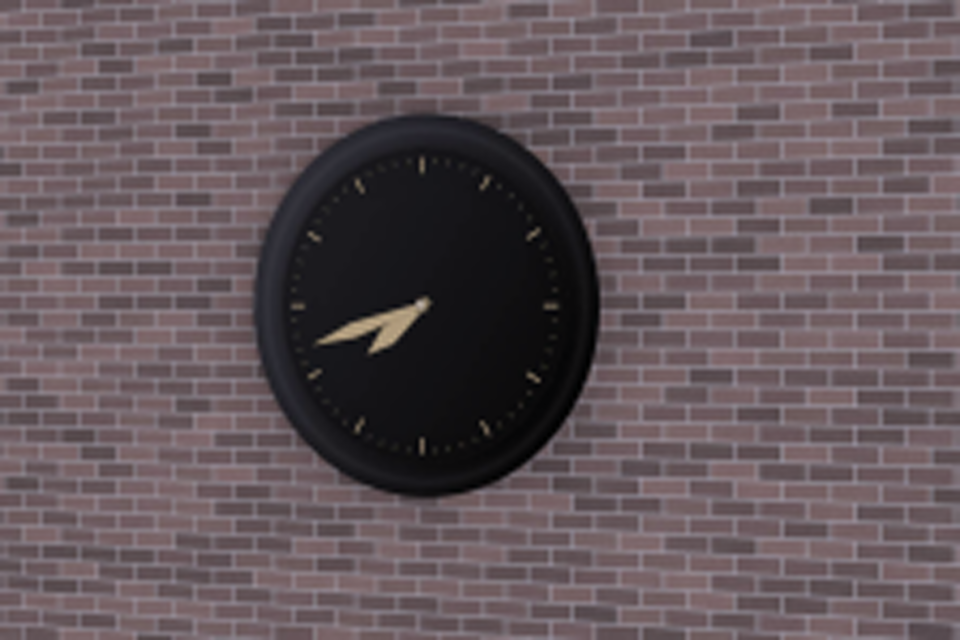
7:42
